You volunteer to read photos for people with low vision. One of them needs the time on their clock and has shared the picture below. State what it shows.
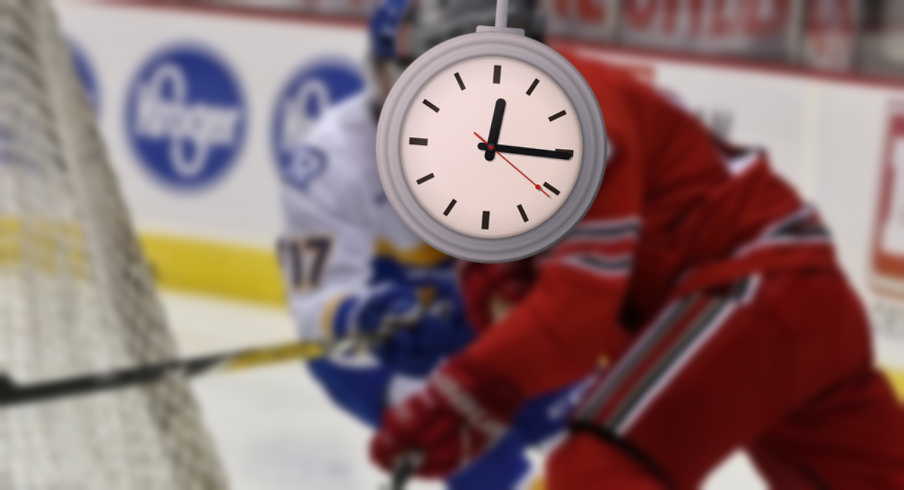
12:15:21
